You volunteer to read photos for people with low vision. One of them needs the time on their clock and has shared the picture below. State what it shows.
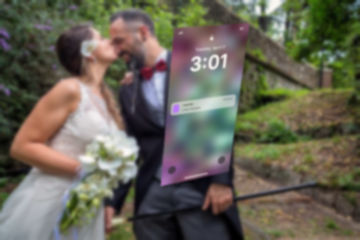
3:01
